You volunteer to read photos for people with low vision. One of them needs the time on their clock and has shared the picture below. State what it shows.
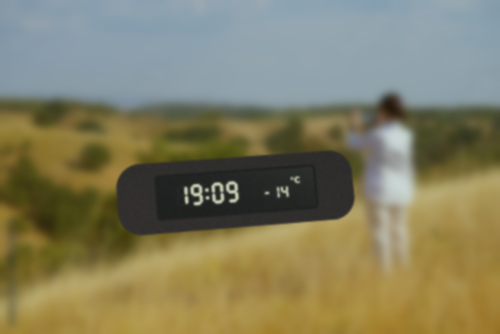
19:09
